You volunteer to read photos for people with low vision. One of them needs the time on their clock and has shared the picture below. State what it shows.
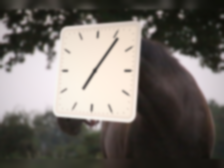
7:06
